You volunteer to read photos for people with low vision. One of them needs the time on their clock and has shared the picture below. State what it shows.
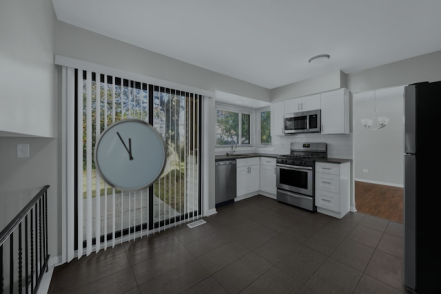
11:55
